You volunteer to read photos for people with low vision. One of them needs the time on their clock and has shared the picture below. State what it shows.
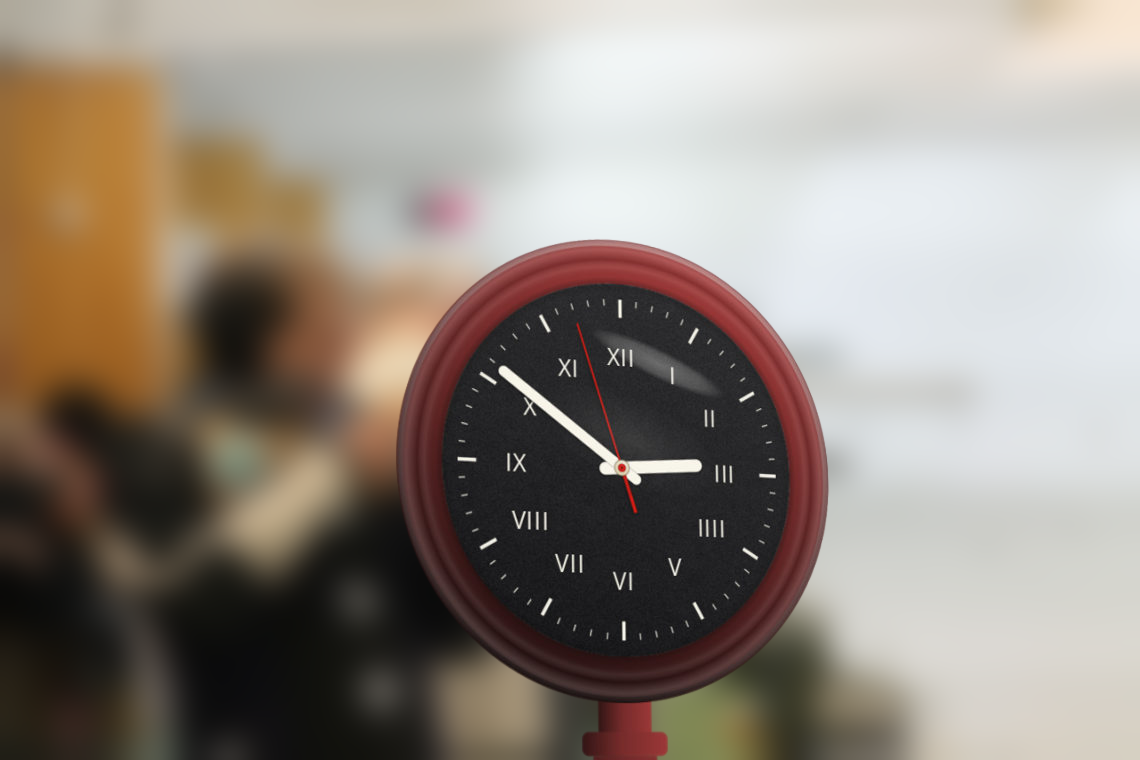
2:50:57
